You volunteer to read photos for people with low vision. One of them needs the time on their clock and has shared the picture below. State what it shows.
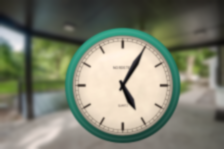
5:05
